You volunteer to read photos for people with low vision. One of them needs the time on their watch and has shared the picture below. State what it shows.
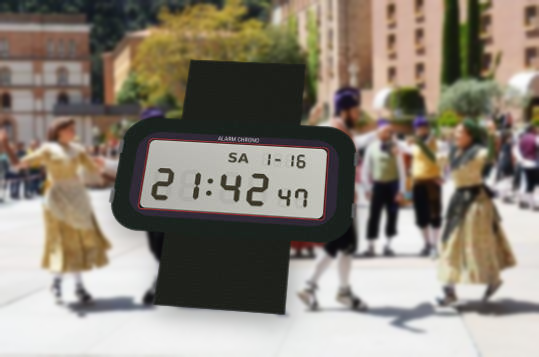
21:42:47
